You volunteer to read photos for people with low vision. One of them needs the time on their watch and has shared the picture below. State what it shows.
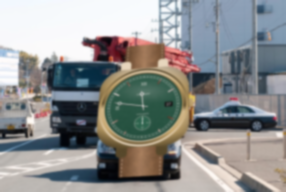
11:47
